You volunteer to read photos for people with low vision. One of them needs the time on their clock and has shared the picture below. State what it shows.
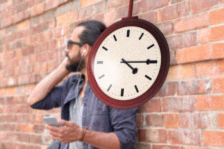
4:15
